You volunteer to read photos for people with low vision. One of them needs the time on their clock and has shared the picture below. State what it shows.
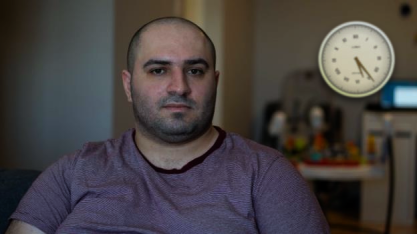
5:24
